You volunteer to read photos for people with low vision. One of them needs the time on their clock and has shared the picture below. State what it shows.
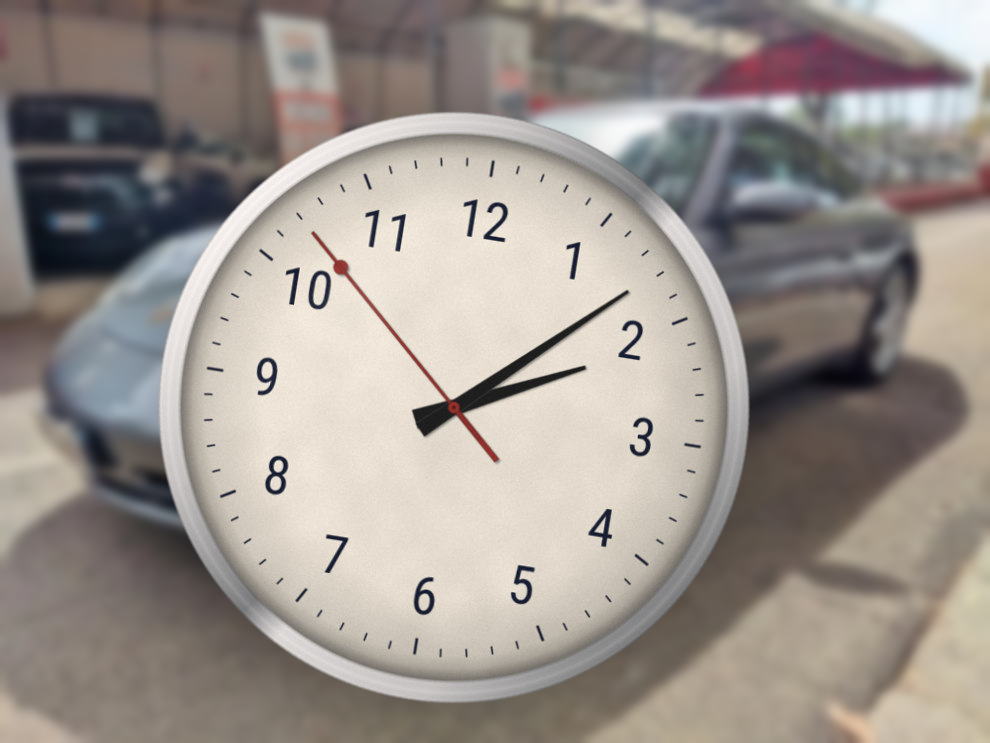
2:07:52
